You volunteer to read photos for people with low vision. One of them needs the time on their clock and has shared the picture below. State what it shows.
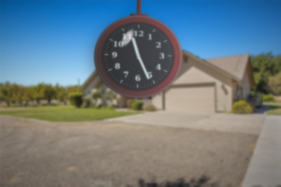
11:26
